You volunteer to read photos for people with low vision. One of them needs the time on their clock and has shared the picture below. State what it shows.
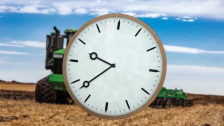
9:38
